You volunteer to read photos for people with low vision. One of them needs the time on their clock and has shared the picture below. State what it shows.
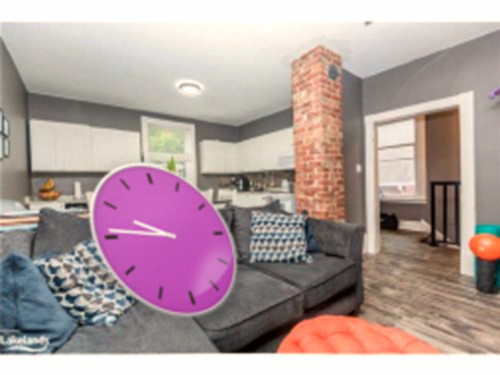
9:46
